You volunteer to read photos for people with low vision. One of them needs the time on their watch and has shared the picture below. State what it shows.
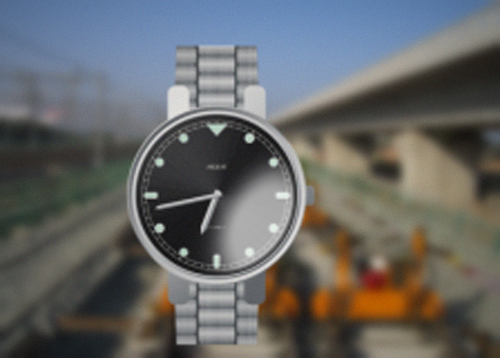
6:43
